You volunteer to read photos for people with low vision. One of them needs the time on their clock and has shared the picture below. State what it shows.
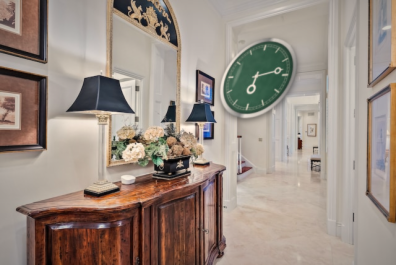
6:13
